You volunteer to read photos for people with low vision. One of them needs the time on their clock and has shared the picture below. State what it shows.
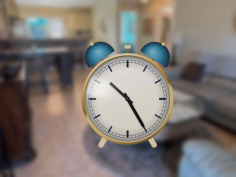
10:25
